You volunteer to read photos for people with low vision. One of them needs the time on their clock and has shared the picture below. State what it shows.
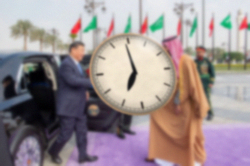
6:59
